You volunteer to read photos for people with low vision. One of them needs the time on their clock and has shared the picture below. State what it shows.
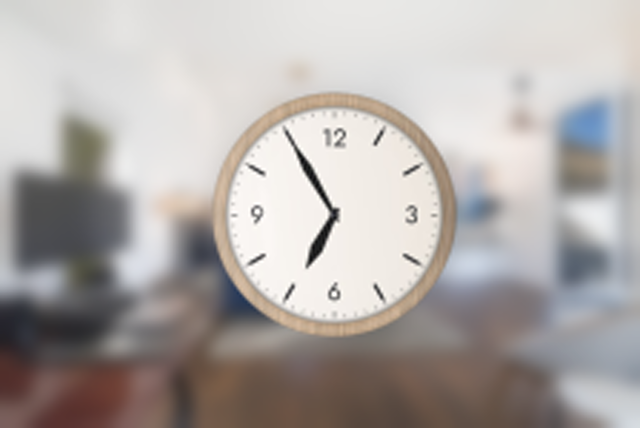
6:55
